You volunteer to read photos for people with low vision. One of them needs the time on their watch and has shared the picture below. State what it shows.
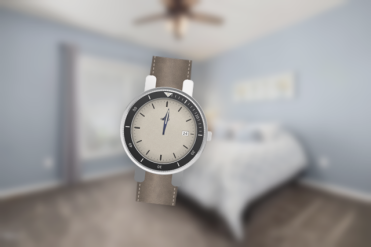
12:01
